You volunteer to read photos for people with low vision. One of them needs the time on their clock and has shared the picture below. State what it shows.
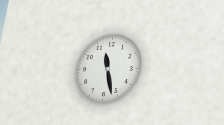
11:27
